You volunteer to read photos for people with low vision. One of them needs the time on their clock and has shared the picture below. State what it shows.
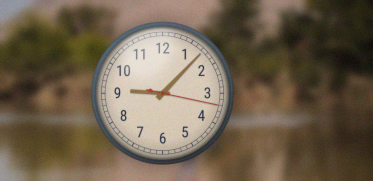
9:07:17
